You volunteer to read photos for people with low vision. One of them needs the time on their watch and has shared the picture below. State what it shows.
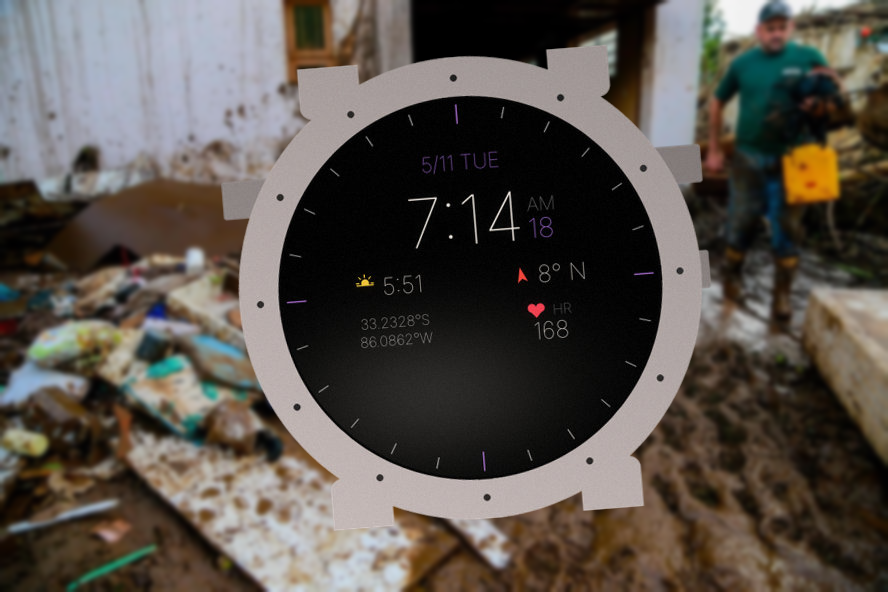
7:14:18
